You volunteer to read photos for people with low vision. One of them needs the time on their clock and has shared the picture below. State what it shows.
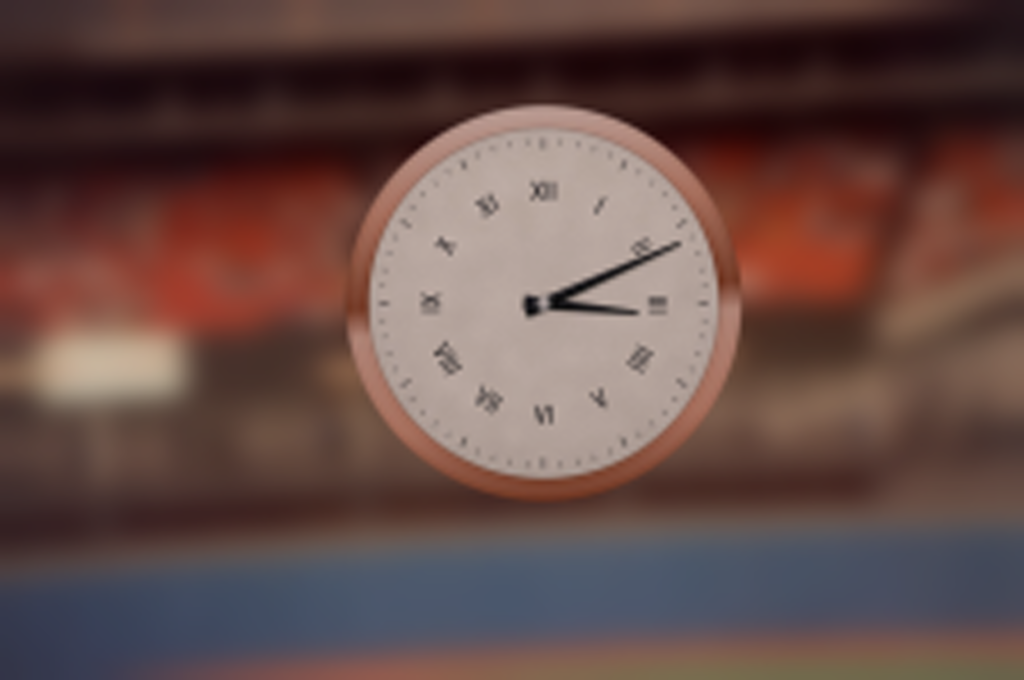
3:11
